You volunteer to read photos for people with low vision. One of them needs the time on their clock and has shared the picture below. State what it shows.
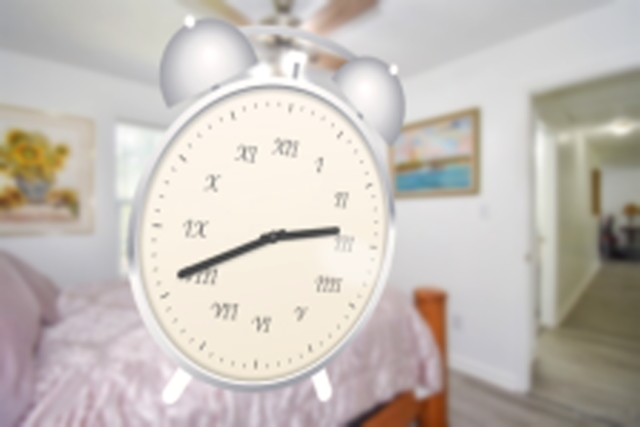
2:41
